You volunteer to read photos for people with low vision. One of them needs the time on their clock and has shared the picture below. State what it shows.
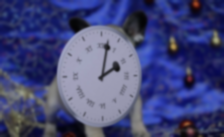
2:02
